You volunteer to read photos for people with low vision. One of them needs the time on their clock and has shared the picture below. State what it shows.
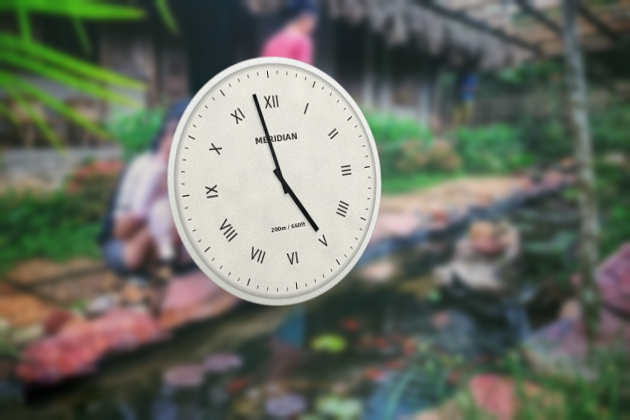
4:58
